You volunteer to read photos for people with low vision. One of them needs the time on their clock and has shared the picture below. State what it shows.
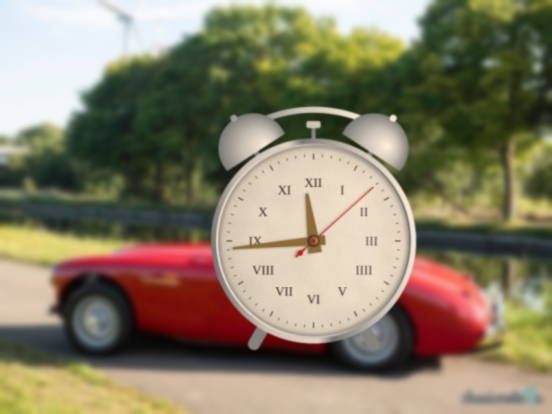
11:44:08
